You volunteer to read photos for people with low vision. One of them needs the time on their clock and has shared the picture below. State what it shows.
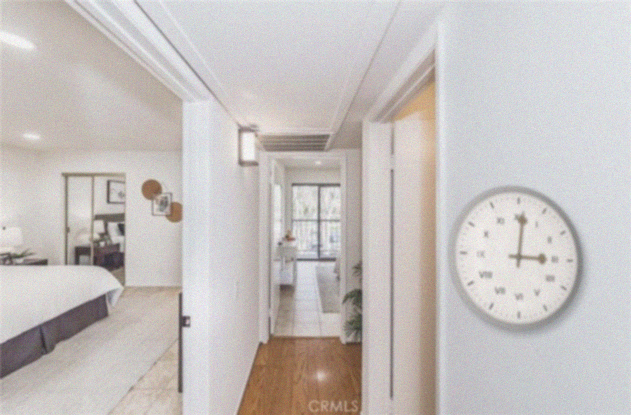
3:01
